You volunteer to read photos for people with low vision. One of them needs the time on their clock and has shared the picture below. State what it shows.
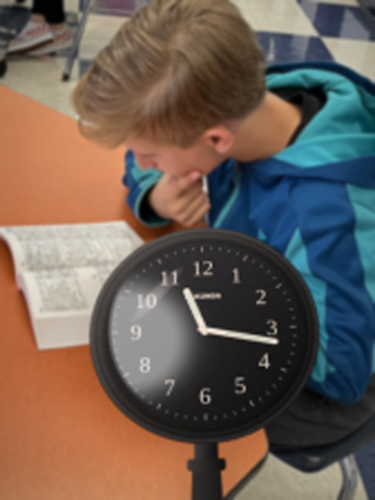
11:17
